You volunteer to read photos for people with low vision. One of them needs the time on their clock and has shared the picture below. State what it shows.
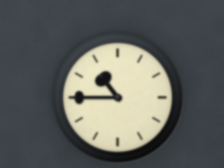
10:45
